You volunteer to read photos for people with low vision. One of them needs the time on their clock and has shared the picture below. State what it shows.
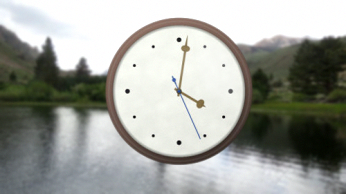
4:01:26
